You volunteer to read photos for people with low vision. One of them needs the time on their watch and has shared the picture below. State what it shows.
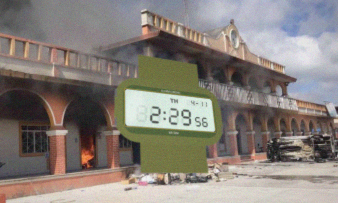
2:29:56
